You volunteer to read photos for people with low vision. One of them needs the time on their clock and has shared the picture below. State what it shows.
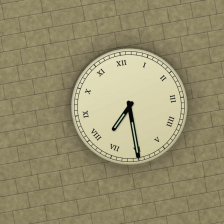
7:30
